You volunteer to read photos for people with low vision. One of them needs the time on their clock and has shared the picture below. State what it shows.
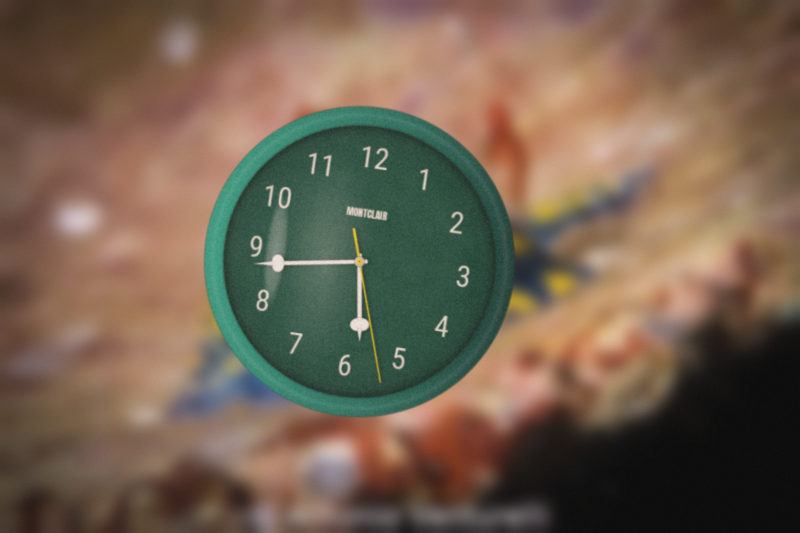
5:43:27
